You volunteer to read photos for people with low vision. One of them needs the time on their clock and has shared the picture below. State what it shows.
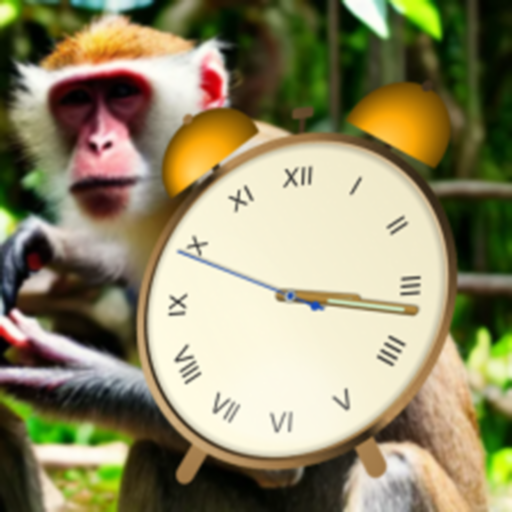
3:16:49
